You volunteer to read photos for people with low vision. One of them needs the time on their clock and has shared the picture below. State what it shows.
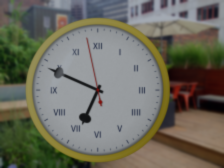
6:48:58
